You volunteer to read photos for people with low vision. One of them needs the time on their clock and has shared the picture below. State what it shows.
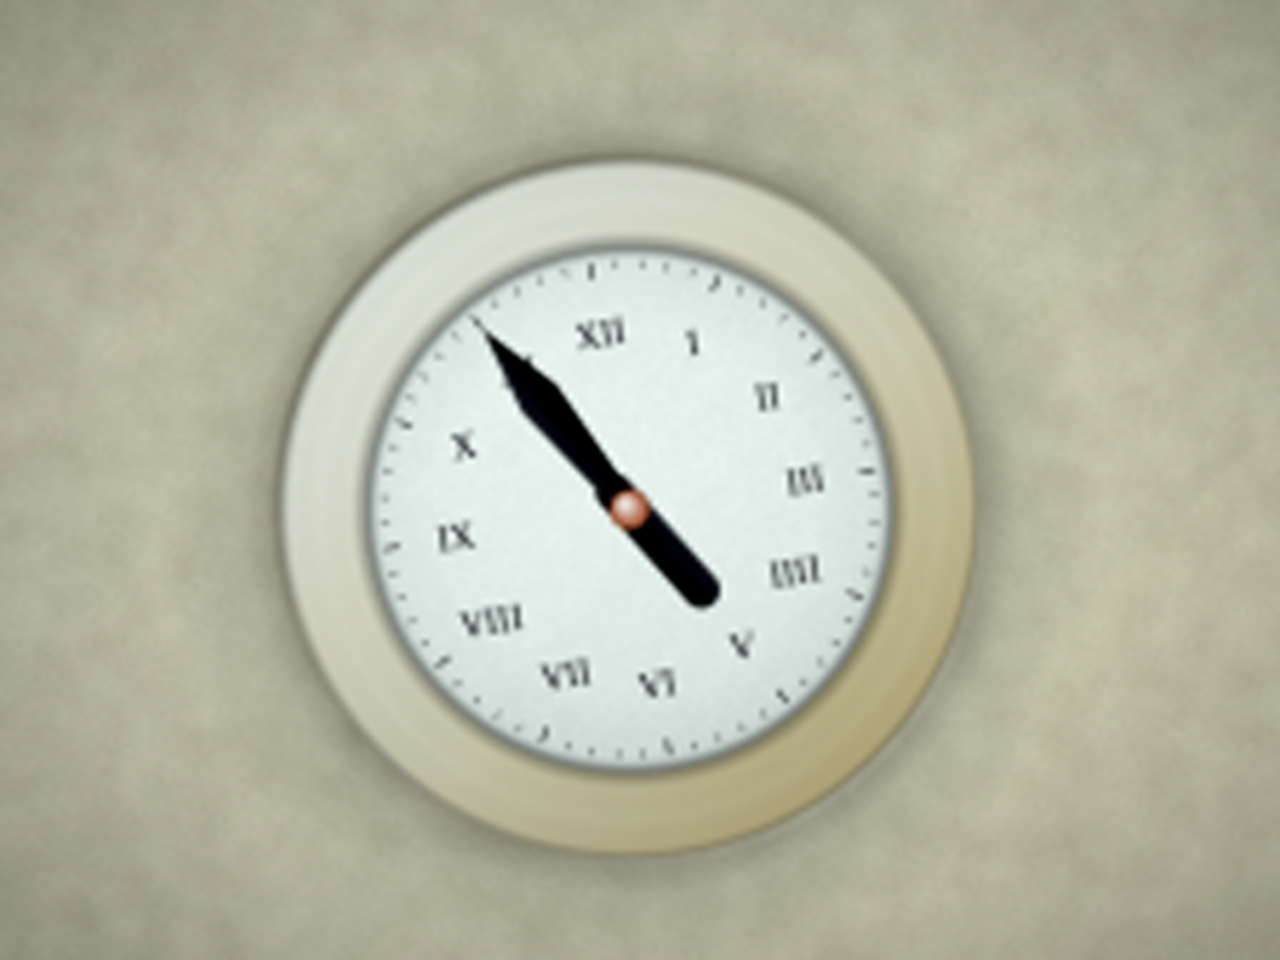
4:55
